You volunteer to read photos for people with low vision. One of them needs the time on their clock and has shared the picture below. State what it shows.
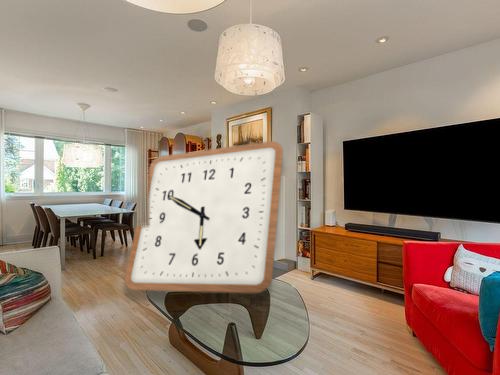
5:50
